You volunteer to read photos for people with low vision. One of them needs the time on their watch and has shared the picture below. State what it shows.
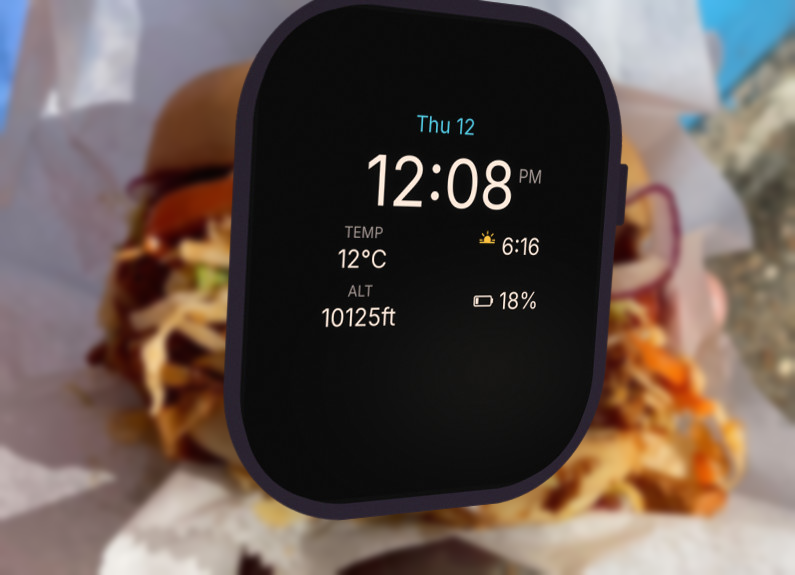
12:08
